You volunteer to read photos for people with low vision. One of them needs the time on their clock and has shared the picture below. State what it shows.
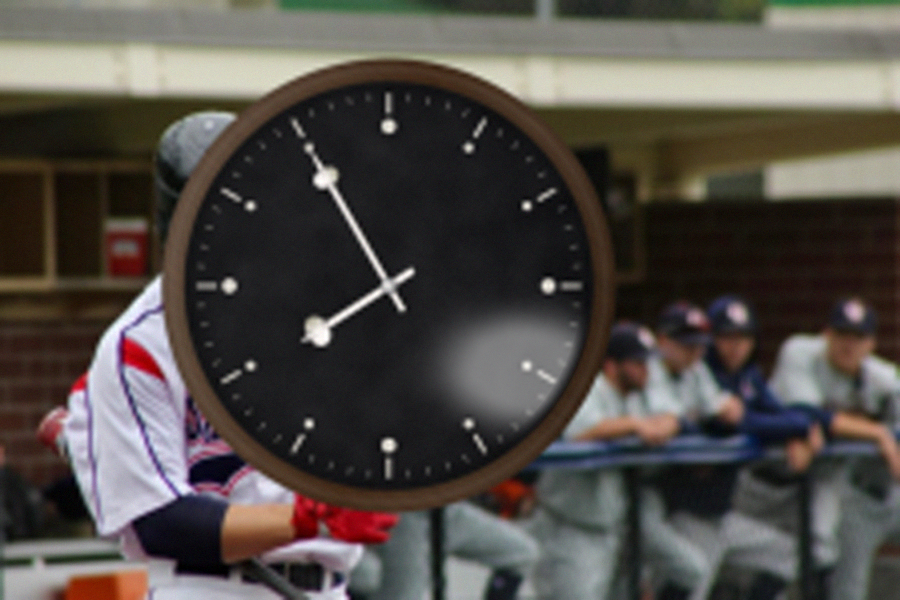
7:55
